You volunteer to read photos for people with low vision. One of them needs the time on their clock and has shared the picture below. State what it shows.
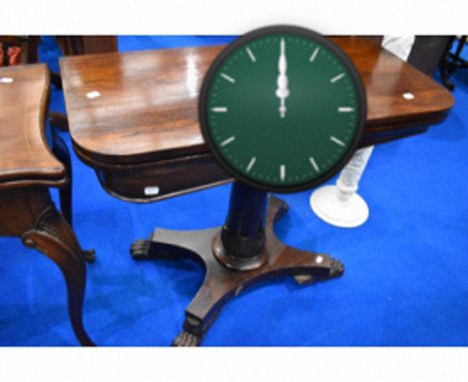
12:00
